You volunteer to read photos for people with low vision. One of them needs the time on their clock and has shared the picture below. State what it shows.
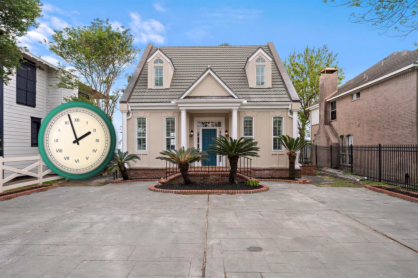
1:57
